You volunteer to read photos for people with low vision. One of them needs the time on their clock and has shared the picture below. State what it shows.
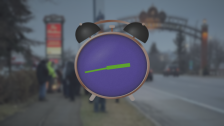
2:43
